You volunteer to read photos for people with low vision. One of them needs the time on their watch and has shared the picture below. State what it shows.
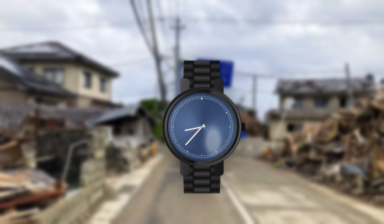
8:37
